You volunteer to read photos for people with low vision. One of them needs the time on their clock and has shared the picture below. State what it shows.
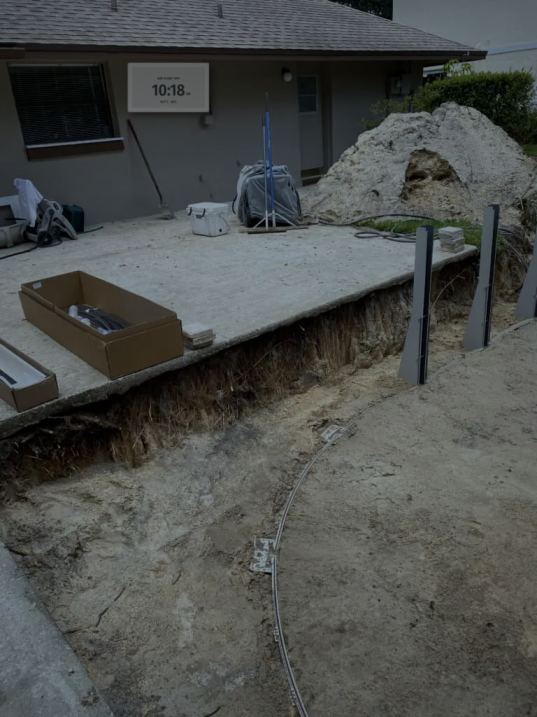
10:18
